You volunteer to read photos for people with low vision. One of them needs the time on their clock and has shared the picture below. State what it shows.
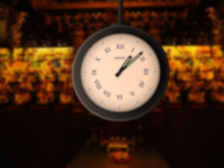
1:08
